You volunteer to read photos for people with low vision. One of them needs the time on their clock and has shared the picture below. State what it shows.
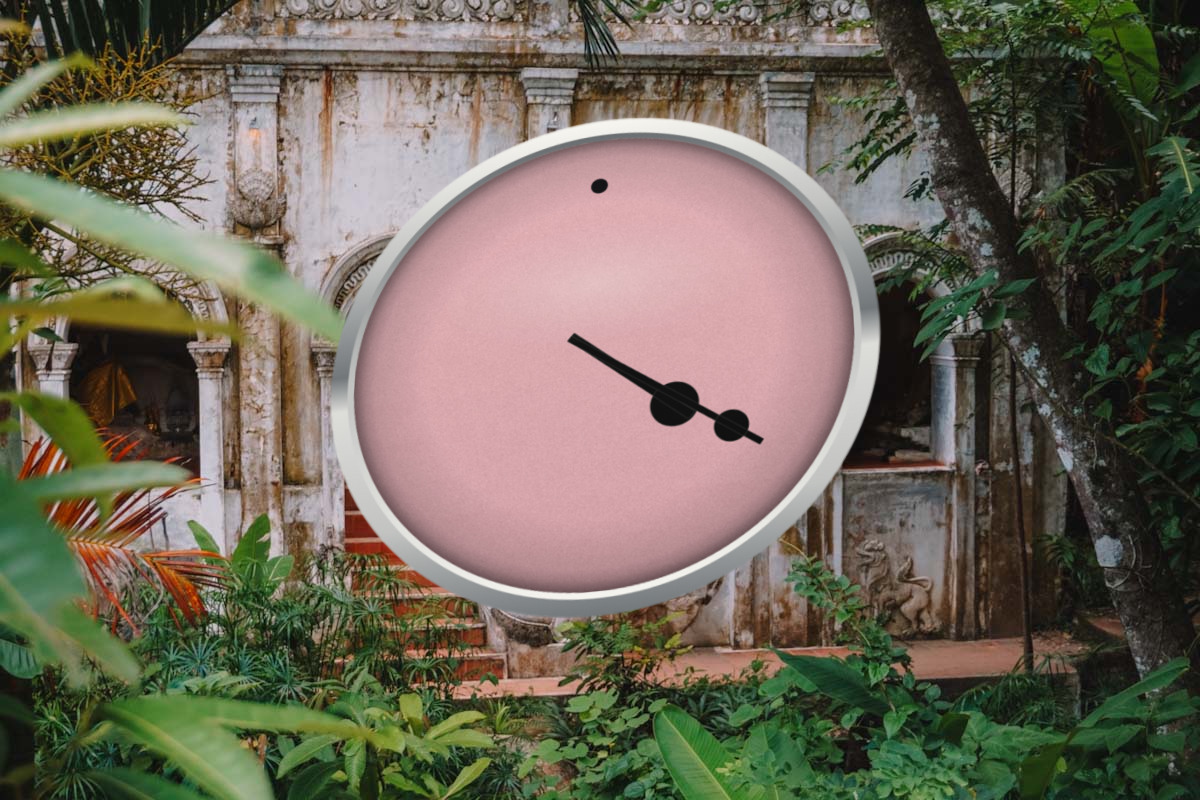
4:21
